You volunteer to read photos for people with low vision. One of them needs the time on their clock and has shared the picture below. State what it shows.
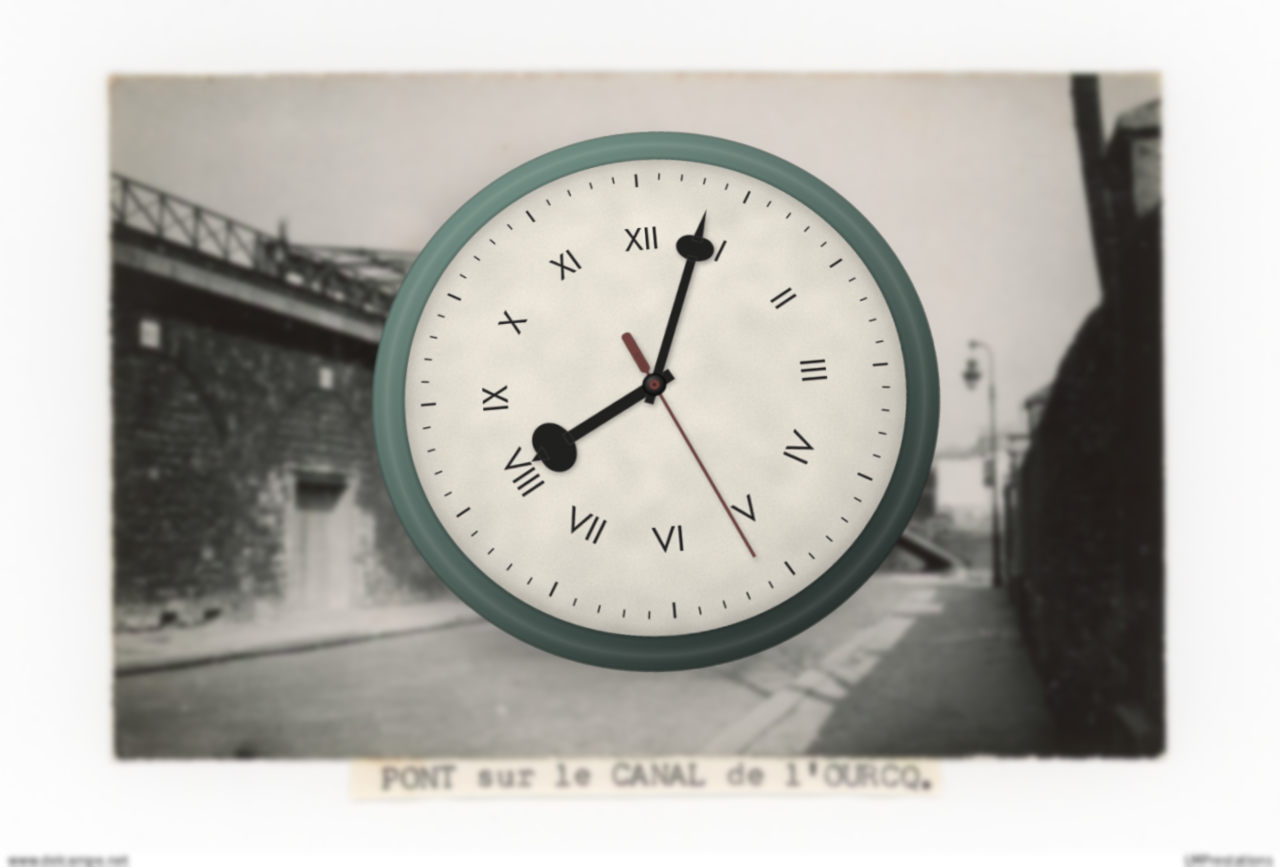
8:03:26
